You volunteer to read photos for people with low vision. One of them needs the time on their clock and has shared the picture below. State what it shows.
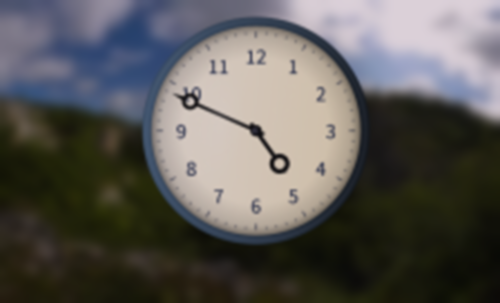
4:49
